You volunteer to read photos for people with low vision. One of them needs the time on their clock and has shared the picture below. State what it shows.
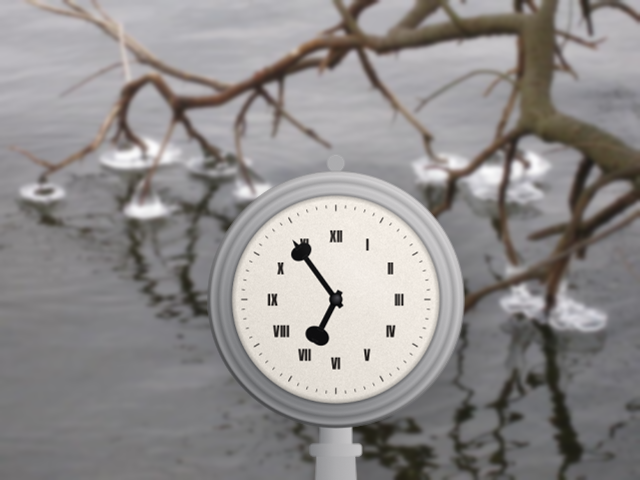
6:54
